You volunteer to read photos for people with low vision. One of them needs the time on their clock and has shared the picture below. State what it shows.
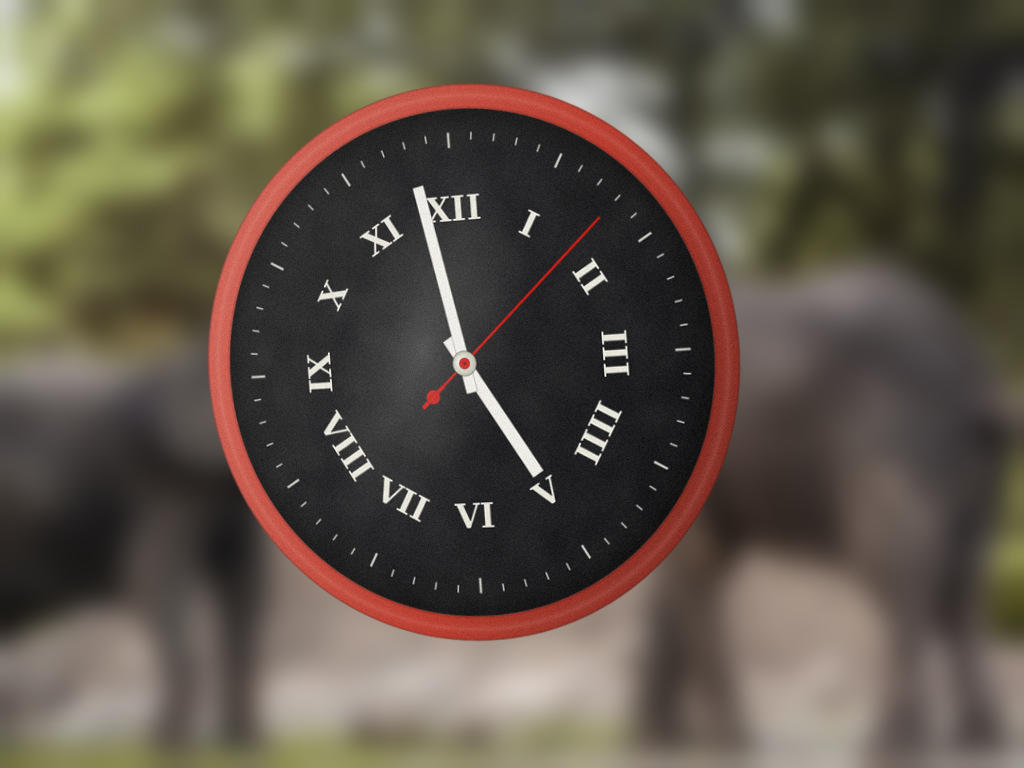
4:58:08
